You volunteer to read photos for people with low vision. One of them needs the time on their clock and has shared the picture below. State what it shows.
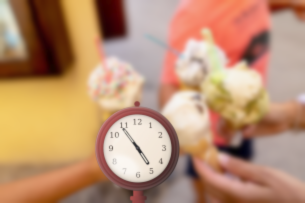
4:54
